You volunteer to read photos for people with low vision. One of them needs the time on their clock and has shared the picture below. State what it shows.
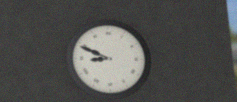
8:49
